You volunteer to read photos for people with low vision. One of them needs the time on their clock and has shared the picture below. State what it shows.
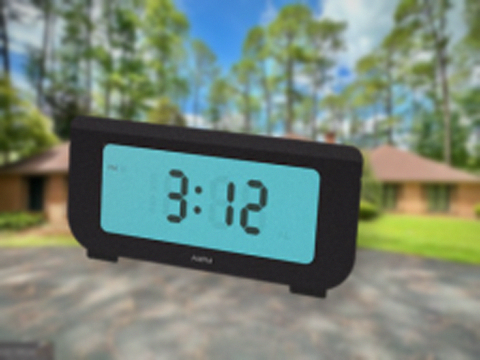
3:12
